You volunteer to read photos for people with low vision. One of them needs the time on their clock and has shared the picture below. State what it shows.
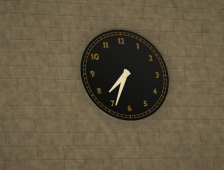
7:34
